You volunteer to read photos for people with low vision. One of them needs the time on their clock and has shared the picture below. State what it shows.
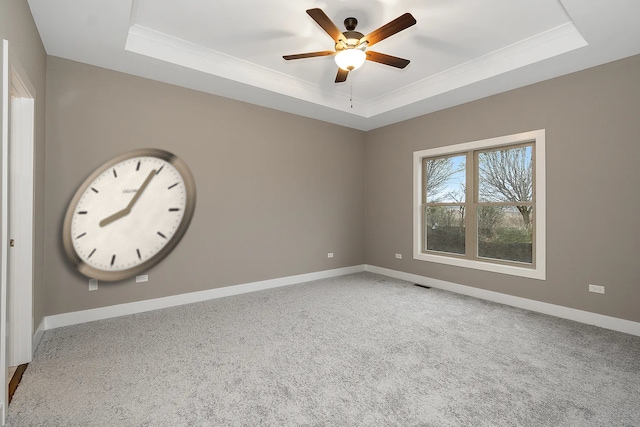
8:04
